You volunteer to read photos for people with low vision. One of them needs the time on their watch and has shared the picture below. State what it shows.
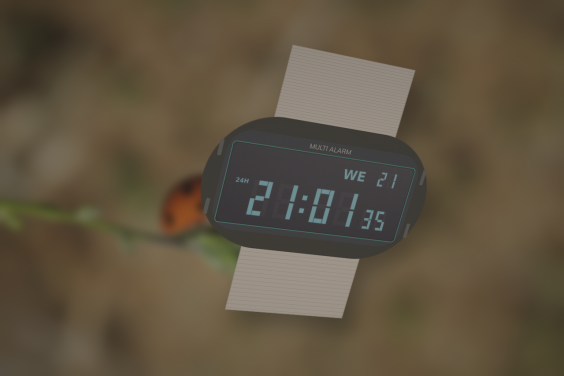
21:01:35
